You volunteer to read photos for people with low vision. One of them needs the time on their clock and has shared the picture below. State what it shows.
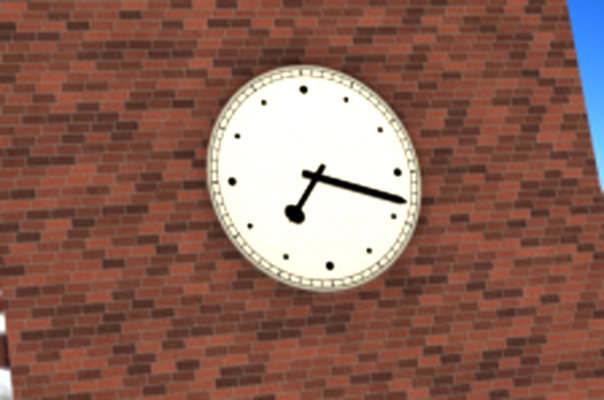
7:18
